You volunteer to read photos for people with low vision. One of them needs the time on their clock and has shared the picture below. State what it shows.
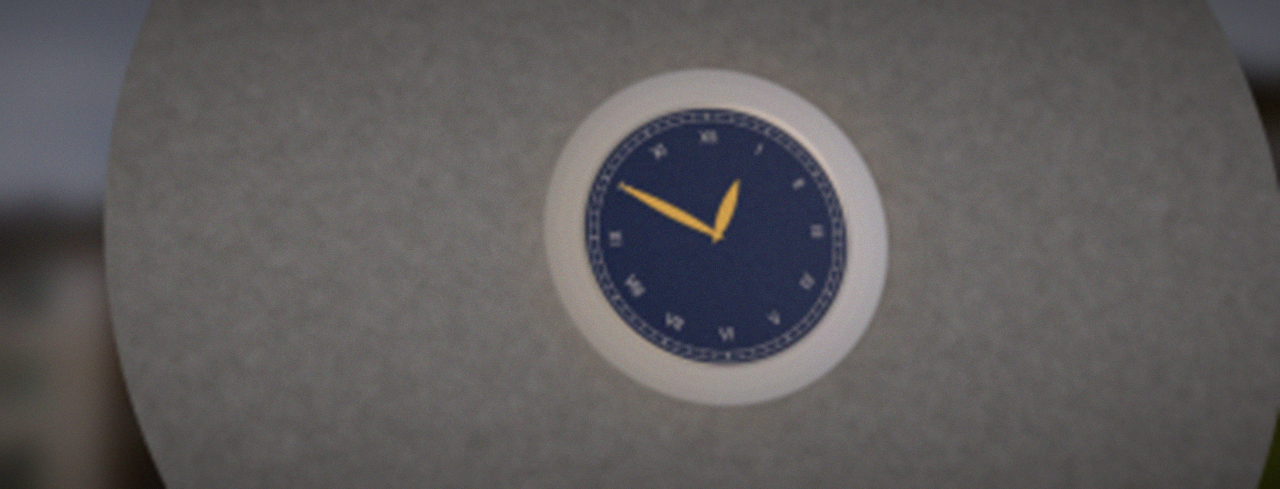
12:50
